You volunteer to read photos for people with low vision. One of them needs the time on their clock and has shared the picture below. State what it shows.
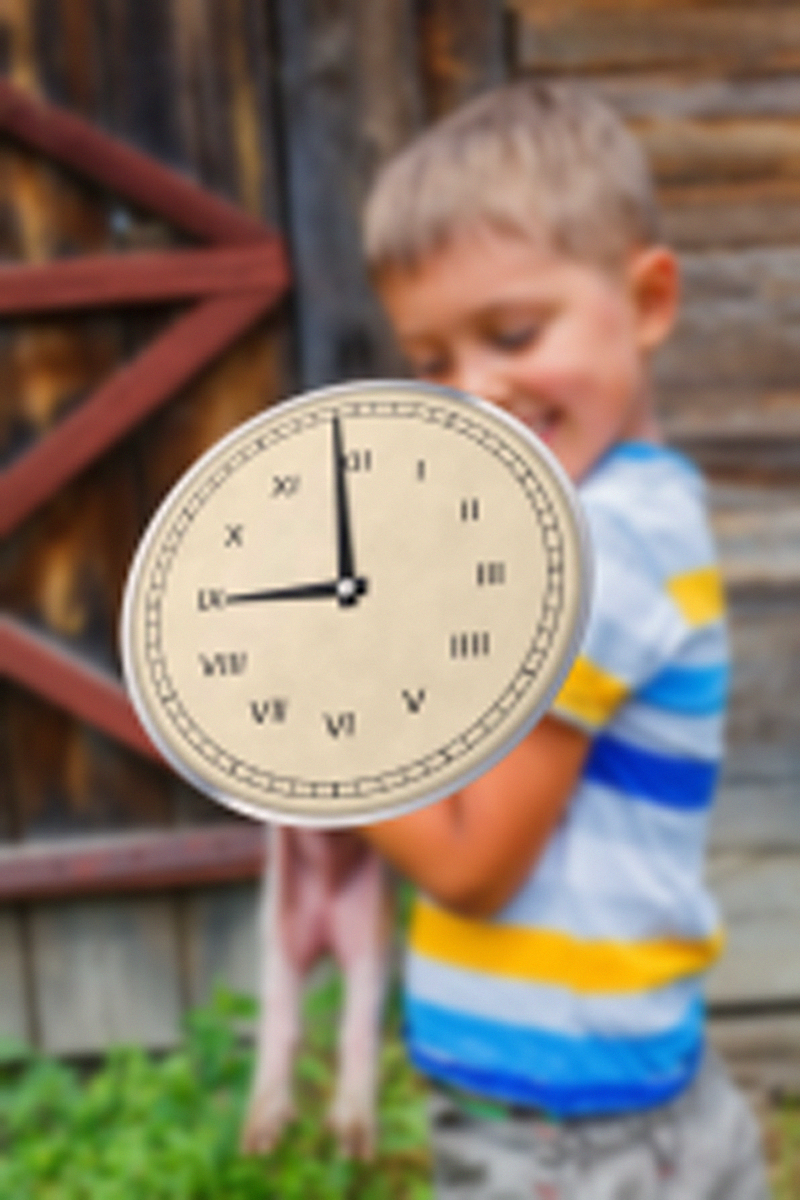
8:59
